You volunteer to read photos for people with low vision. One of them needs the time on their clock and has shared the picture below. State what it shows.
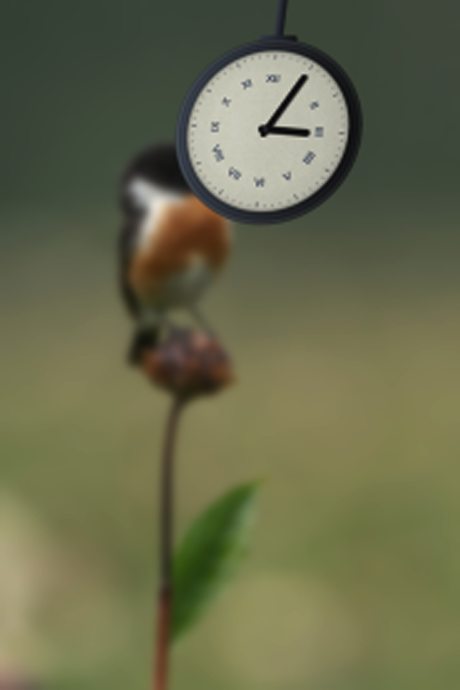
3:05
